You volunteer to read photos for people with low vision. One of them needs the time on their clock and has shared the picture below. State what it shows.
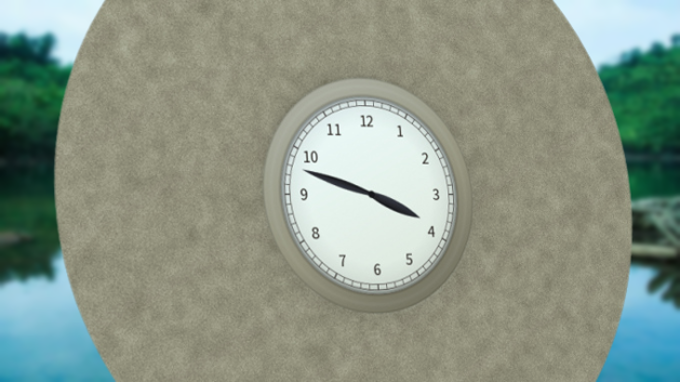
3:48
